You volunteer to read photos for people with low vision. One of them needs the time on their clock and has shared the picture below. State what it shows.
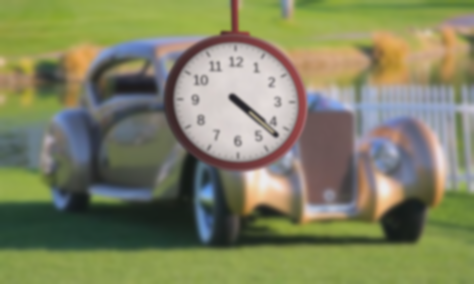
4:22
